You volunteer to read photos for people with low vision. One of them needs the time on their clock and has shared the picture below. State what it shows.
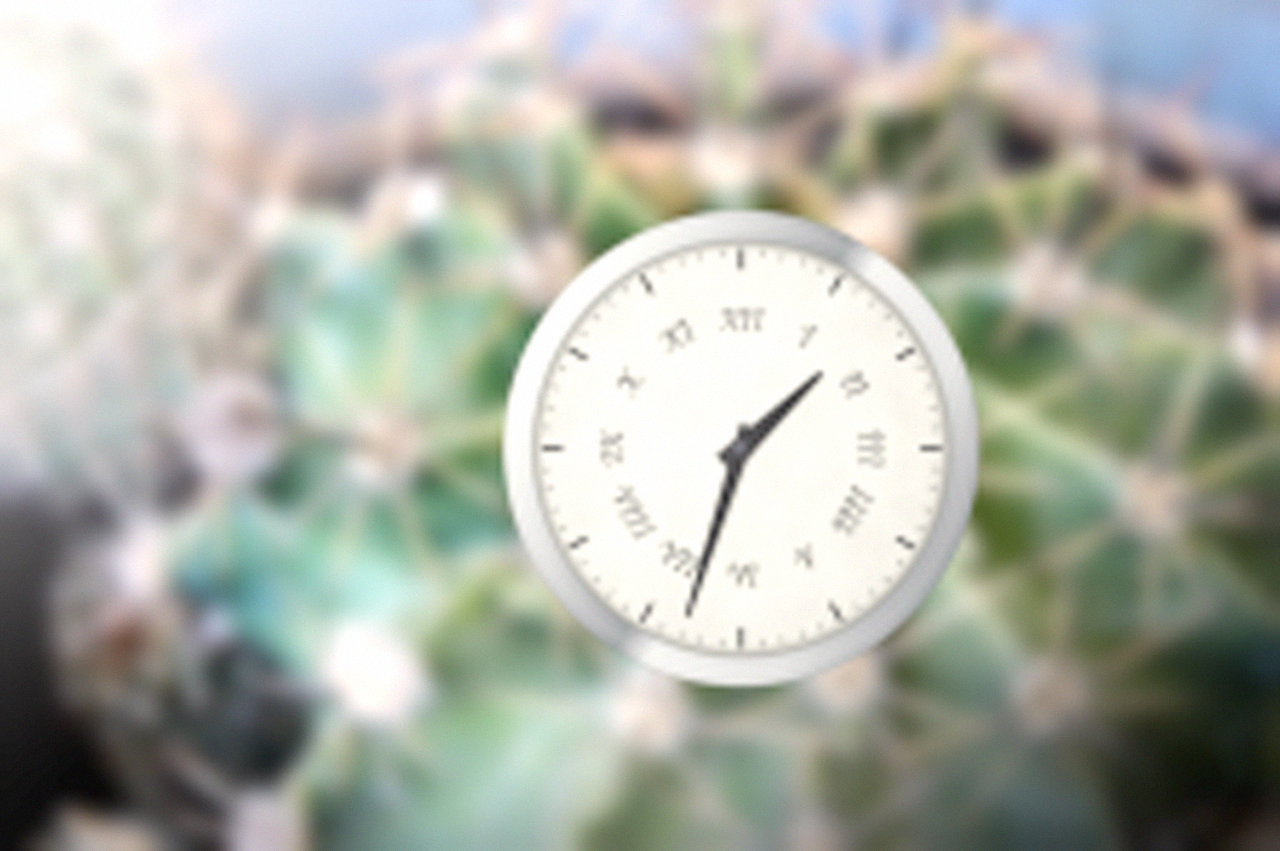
1:33
